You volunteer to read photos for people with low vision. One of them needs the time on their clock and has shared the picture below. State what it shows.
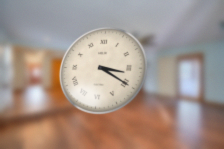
3:20
